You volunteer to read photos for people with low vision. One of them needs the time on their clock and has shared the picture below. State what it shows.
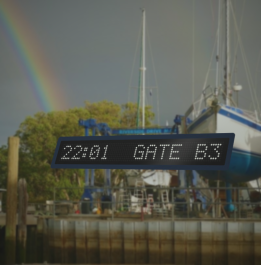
22:01
